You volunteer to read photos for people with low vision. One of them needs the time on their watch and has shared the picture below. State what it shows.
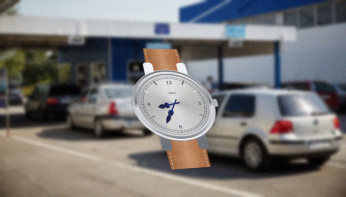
8:35
